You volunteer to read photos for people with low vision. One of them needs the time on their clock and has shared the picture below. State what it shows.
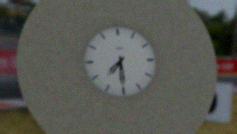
7:30
